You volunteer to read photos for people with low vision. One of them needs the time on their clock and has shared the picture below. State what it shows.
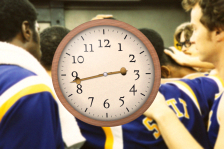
2:43
